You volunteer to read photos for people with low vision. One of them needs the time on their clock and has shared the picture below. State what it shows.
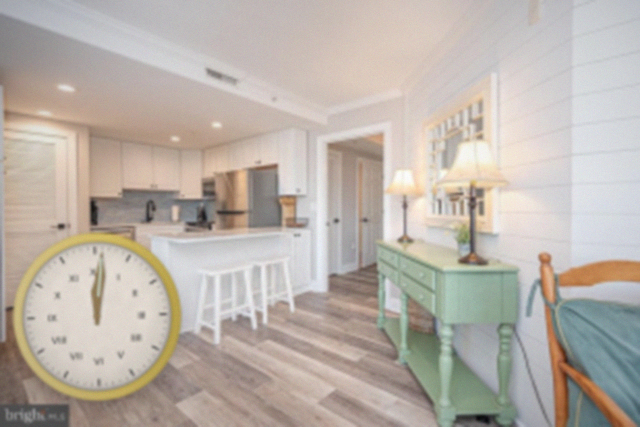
12:01
